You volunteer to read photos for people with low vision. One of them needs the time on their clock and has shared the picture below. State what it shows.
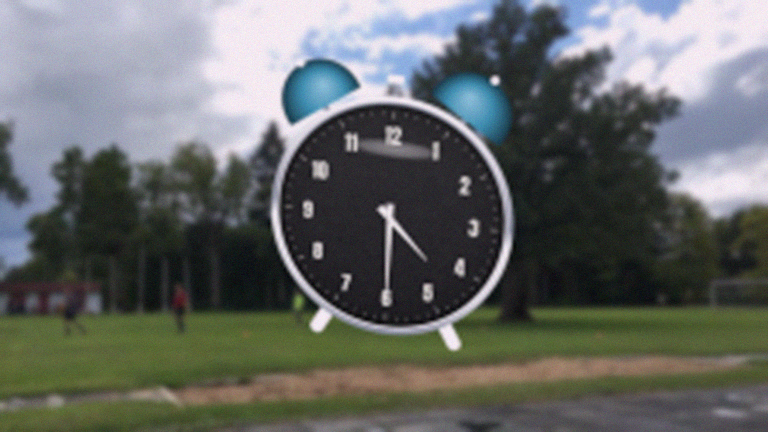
4:30
